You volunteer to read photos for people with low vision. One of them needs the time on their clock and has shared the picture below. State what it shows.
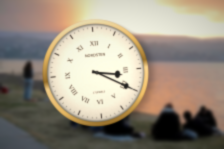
3:20
